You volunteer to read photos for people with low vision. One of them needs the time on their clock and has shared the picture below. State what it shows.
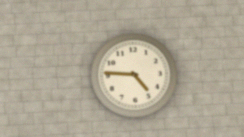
4:46
